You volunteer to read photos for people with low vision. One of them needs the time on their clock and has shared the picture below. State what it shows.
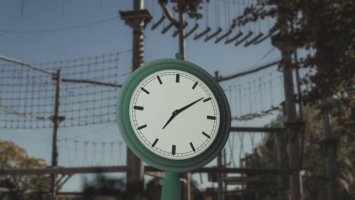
7:09
